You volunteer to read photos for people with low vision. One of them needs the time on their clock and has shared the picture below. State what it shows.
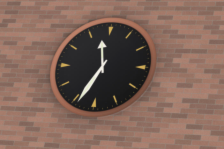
11:34
